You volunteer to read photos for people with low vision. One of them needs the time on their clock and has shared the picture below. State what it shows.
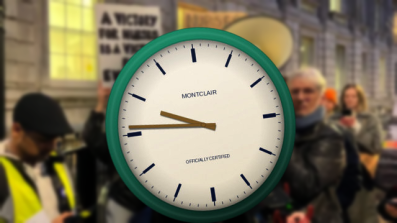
9:46
